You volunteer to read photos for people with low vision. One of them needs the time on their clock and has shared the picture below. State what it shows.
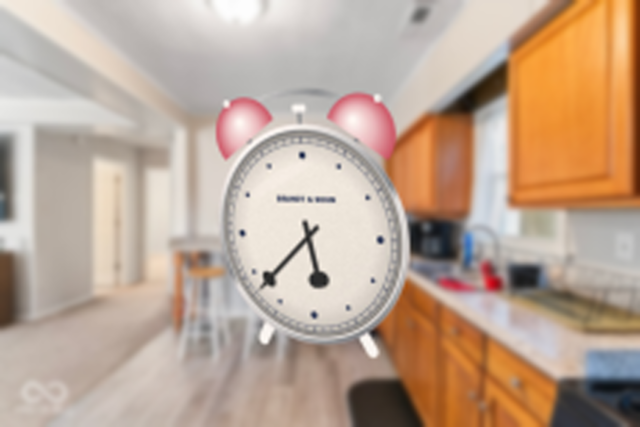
5:38
